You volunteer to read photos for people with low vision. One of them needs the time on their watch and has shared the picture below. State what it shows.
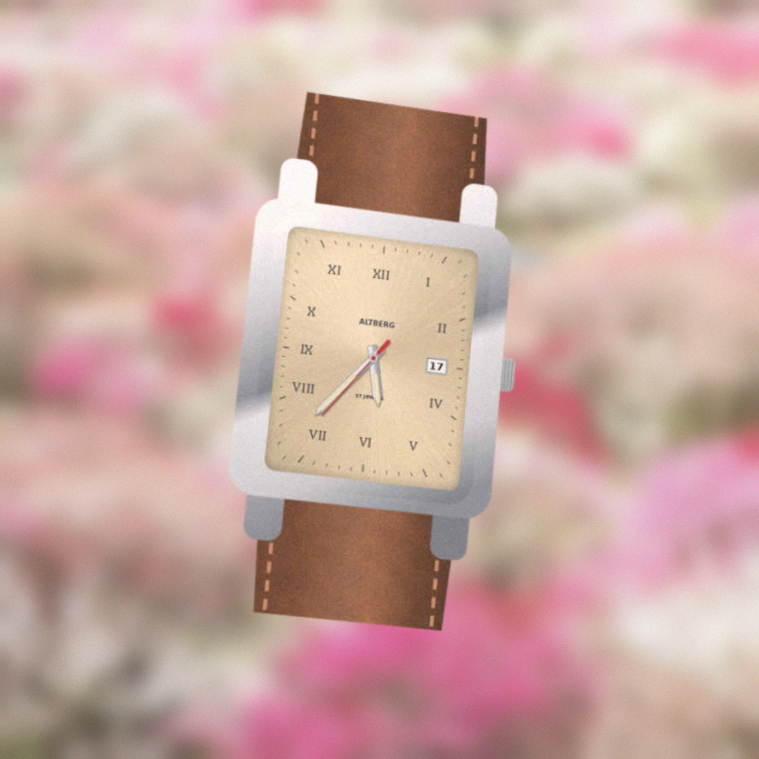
5:36:36
